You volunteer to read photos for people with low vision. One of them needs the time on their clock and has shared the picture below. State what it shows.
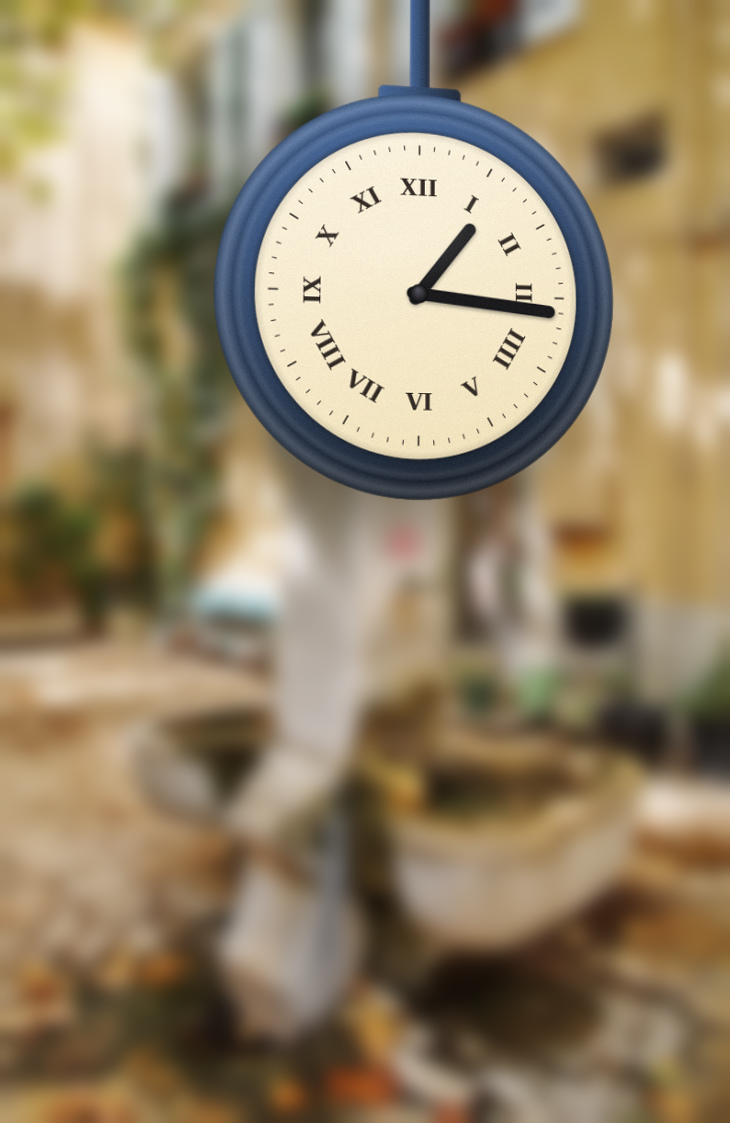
1:16
